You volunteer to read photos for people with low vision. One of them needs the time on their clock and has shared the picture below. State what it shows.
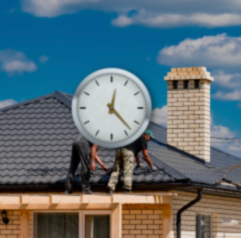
12:23
